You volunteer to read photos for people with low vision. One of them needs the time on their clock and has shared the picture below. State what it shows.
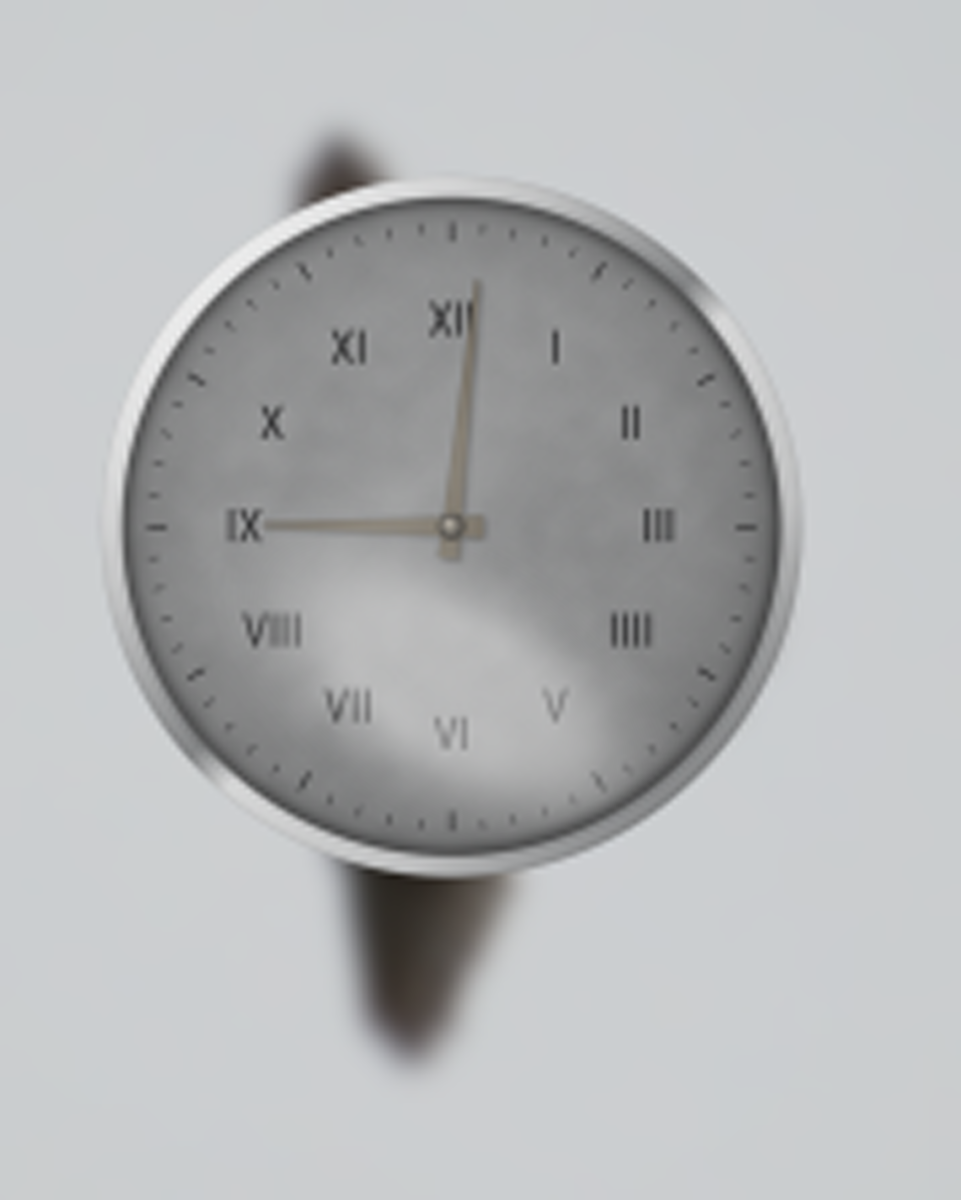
9:01
